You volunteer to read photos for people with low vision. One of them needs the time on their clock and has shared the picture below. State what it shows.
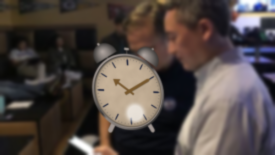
10:10
